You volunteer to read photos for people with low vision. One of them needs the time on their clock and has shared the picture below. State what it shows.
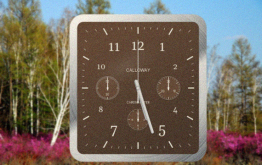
5:27
